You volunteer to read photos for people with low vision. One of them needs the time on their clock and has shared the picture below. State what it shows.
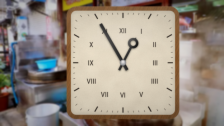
12:55
